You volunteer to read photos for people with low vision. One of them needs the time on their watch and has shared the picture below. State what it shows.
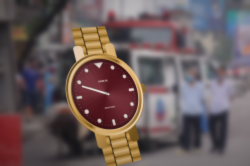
9:49
